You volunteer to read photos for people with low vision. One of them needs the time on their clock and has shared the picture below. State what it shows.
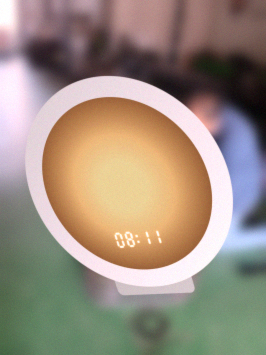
8:11
